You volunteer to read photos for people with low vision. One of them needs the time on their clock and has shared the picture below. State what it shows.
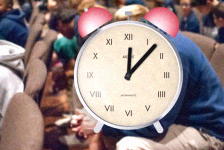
12:07
